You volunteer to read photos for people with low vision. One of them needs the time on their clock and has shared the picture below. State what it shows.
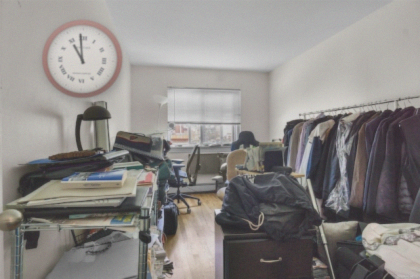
10:59
